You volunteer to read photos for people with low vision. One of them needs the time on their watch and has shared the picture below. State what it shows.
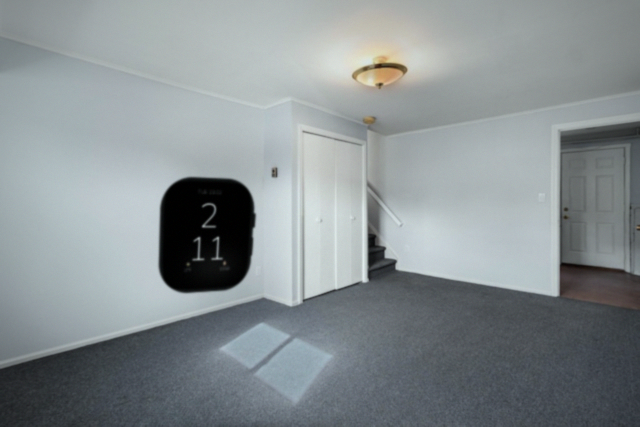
2:11
